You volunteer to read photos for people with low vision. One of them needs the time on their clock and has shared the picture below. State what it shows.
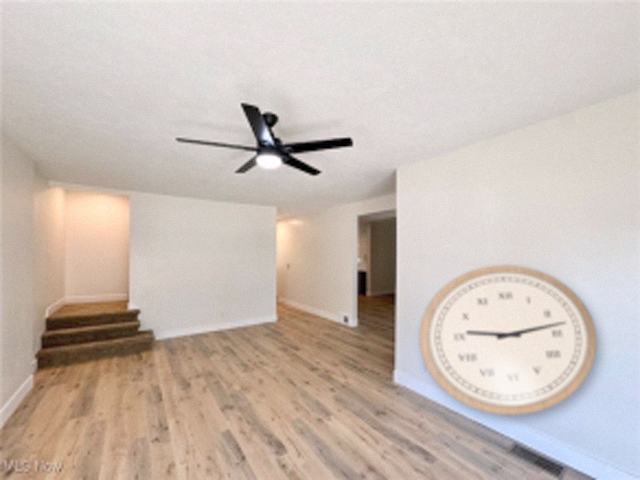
9:13
